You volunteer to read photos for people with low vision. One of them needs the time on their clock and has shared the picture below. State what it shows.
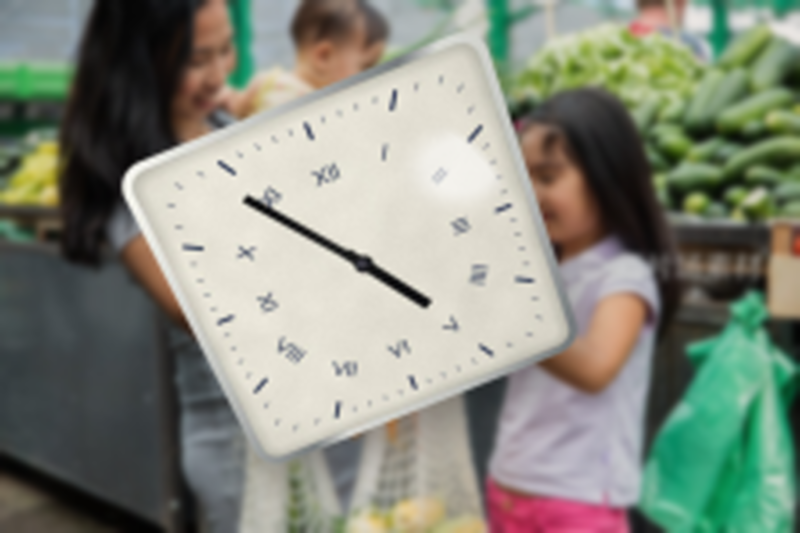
4:54
